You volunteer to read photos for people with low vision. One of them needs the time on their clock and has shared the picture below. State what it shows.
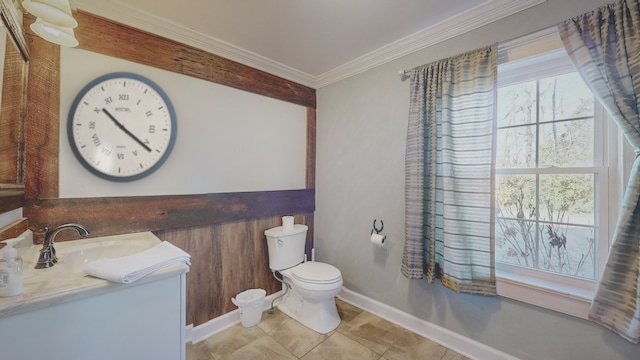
10:21
